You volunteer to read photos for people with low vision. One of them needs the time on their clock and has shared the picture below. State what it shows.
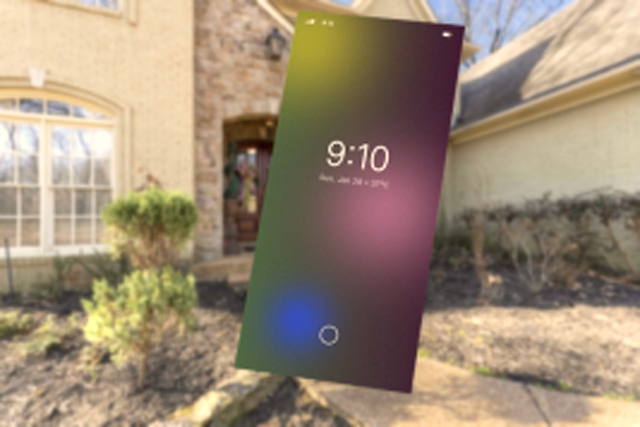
9:10
